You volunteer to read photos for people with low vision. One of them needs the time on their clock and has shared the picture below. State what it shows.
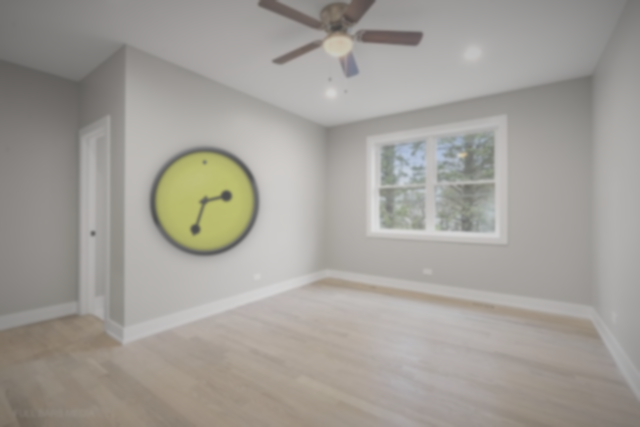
2:33
